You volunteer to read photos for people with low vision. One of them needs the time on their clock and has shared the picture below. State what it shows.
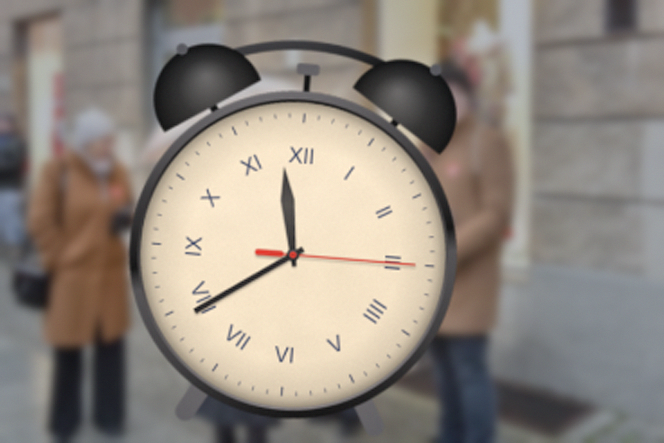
11:39:15
